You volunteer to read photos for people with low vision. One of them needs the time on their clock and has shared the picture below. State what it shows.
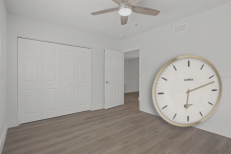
6:12
